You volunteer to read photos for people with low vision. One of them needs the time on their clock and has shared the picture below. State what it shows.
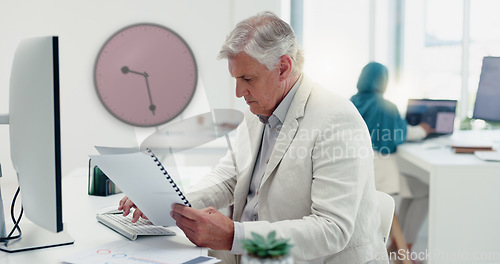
9:28
